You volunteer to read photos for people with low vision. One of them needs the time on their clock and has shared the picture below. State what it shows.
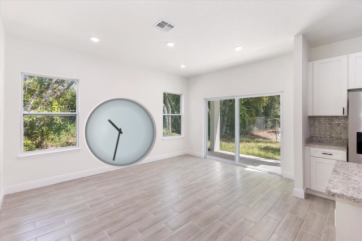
10:32
